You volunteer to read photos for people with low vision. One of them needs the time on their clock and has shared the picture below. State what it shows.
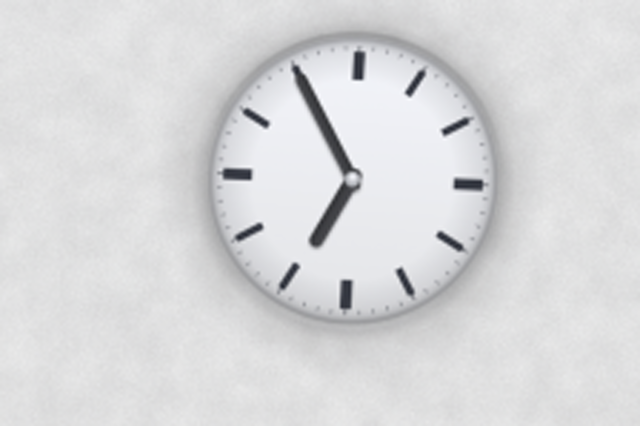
6:55
